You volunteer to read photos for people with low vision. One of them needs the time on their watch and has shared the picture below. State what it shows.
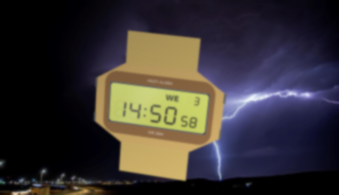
14:50:58
